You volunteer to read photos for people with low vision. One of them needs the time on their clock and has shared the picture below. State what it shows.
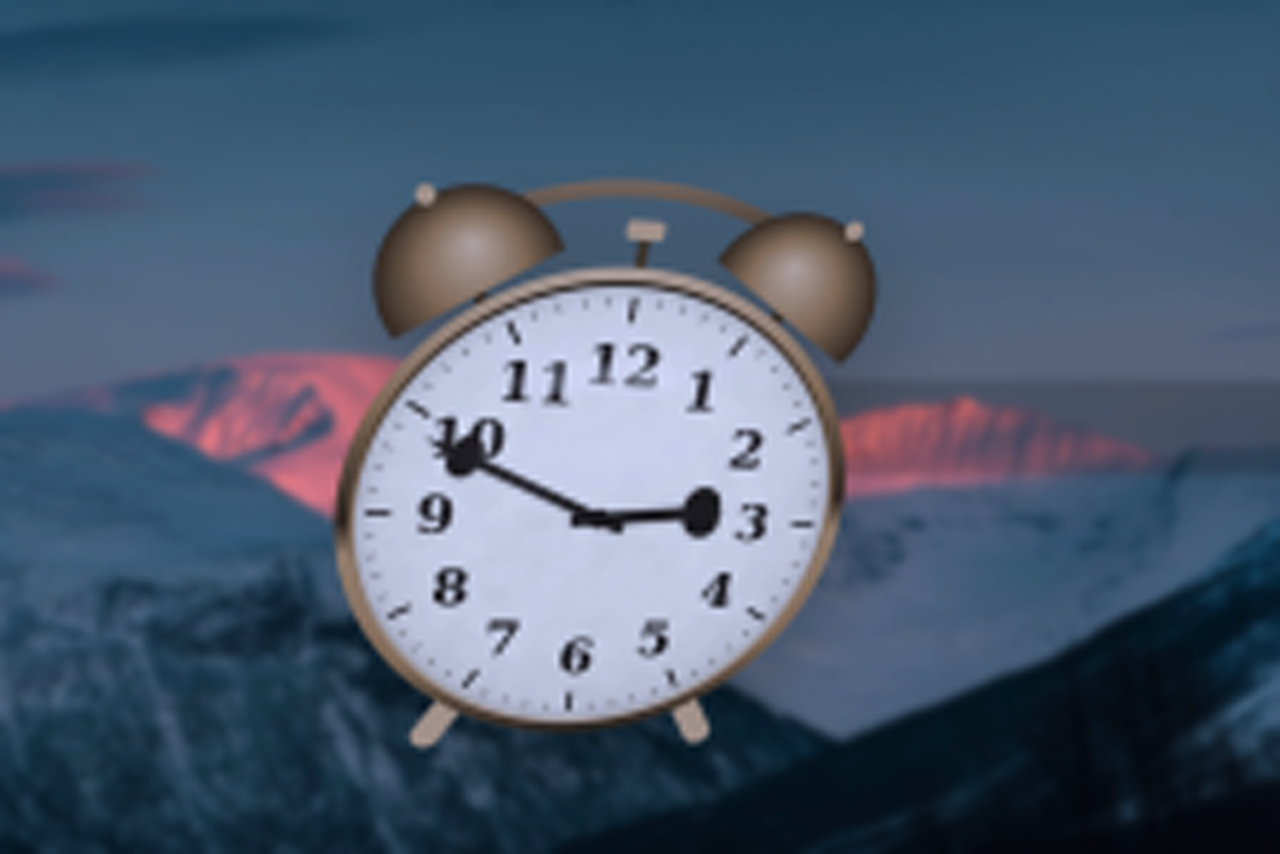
2:49
